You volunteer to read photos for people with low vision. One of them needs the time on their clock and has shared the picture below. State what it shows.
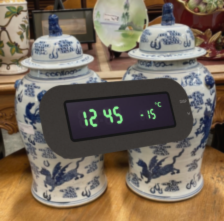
12:45
